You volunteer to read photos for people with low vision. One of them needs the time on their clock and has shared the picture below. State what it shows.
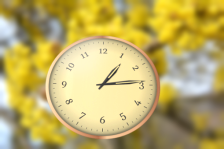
1:14
